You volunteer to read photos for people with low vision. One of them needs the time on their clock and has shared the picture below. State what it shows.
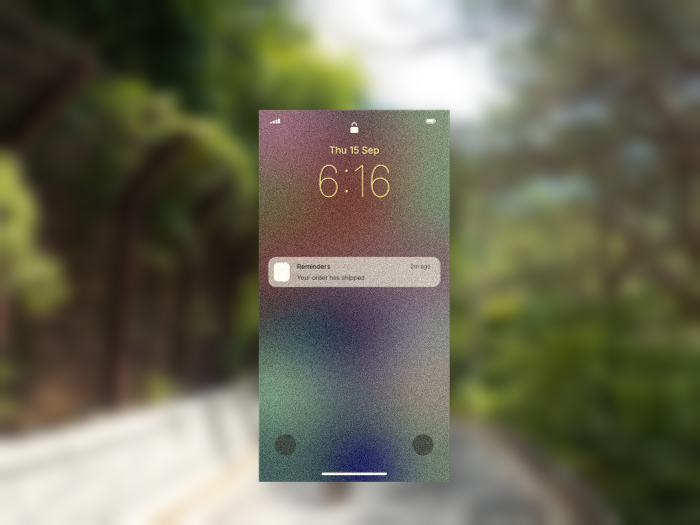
6:16
